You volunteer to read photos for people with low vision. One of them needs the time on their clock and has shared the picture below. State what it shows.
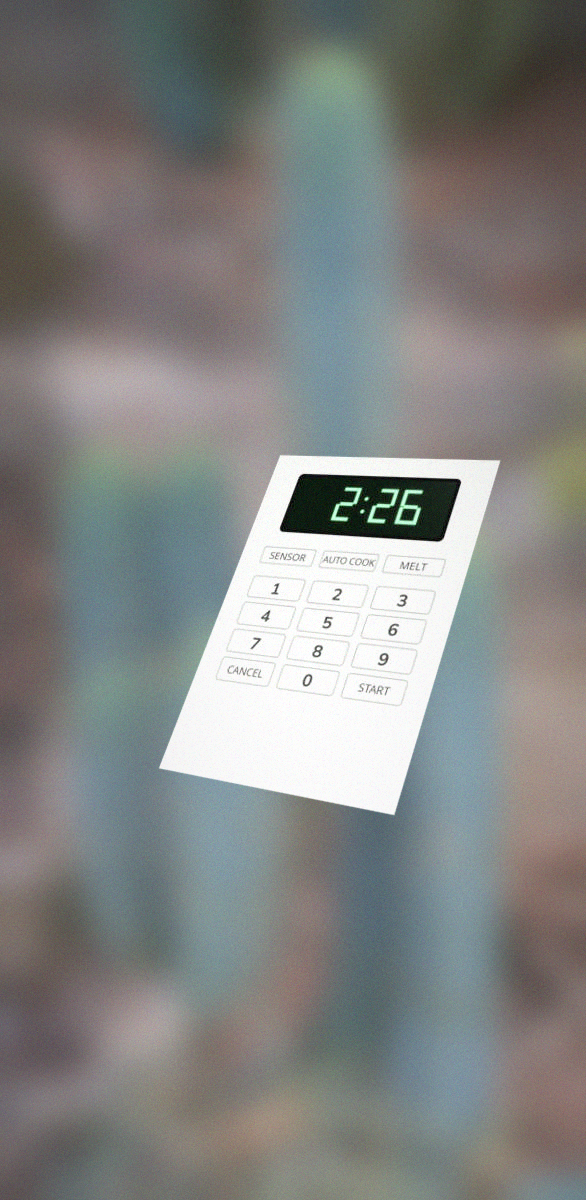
2:26
